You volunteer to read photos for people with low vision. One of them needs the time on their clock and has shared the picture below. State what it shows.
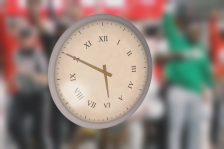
5:50
